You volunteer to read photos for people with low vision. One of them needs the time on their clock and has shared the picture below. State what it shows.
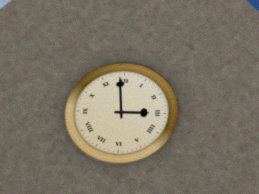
2:59
